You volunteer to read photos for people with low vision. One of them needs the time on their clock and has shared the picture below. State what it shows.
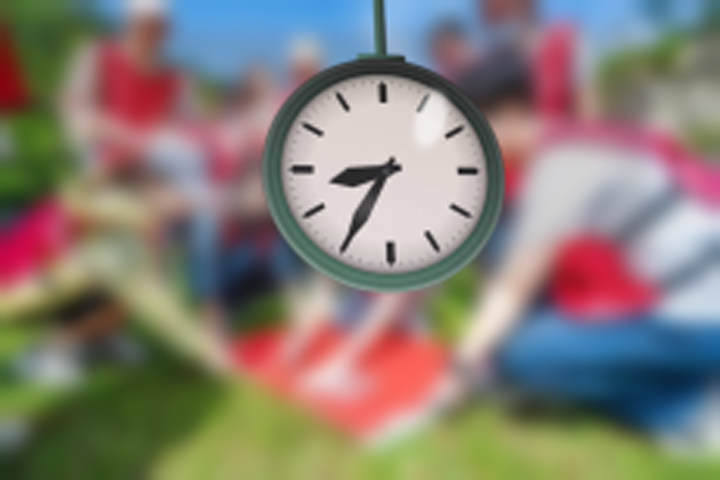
8:35
